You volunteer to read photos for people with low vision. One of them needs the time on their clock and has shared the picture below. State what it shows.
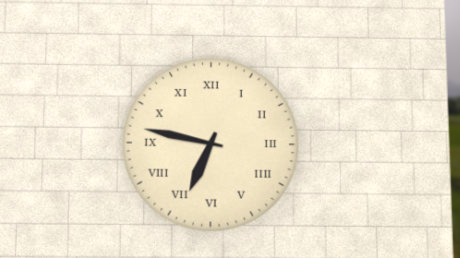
6:47
